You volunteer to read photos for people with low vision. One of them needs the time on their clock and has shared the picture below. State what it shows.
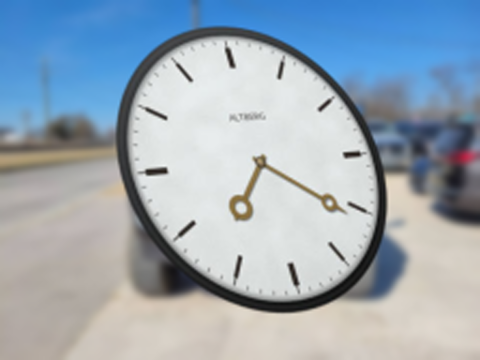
7:21
